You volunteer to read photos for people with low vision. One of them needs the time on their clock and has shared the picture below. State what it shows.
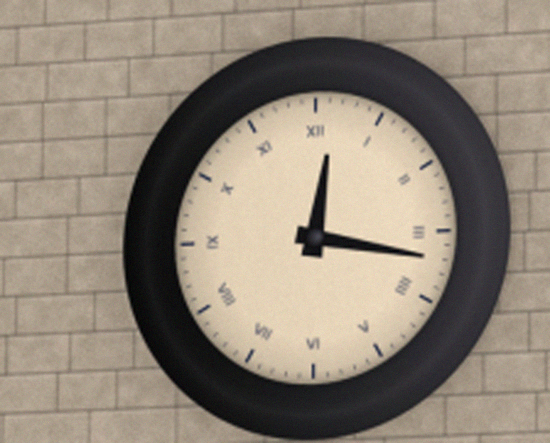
12:17
